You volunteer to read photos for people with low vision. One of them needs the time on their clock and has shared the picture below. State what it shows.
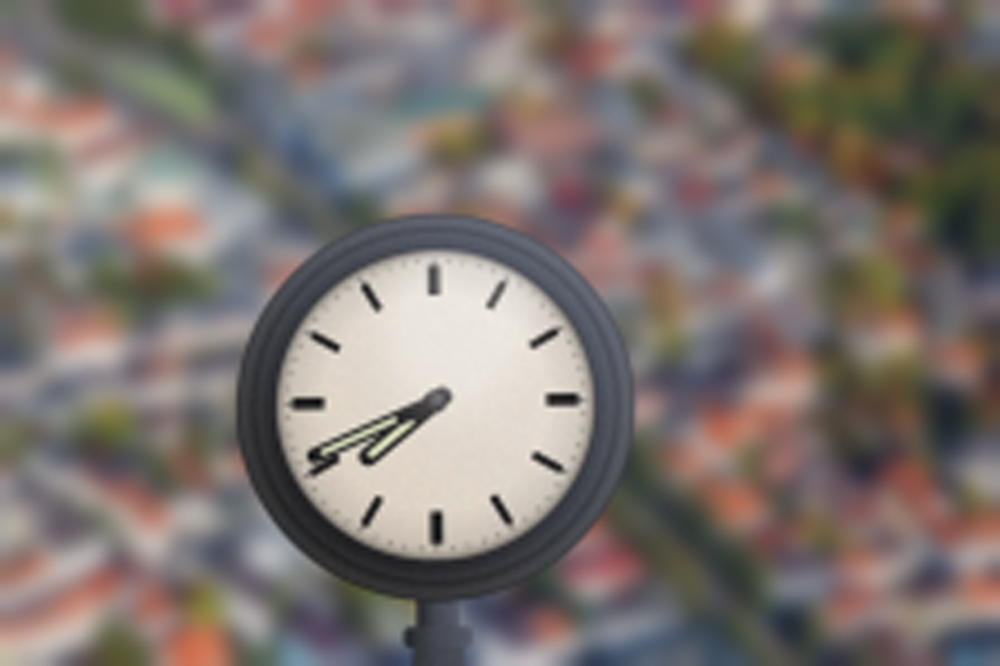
7:41
